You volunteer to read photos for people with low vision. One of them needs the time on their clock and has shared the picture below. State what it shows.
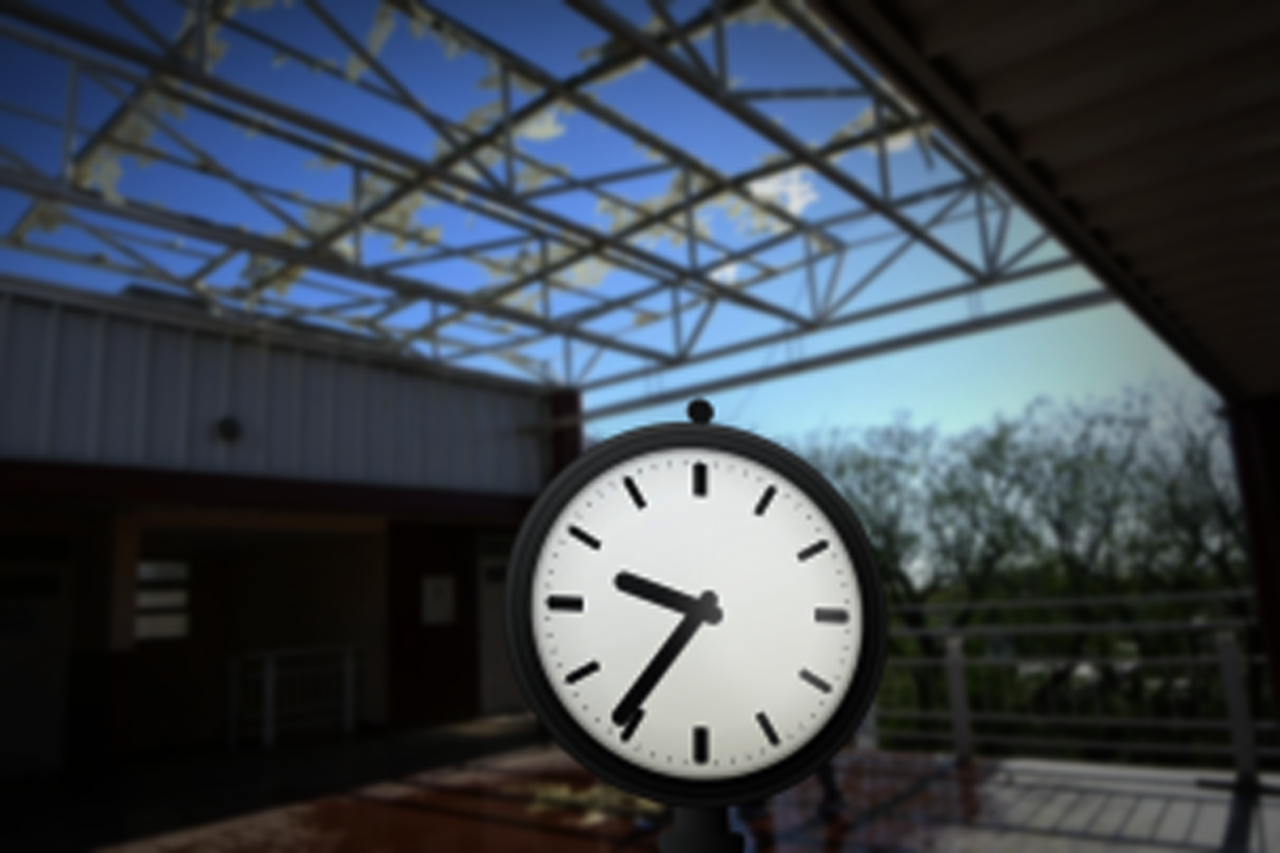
9:36
